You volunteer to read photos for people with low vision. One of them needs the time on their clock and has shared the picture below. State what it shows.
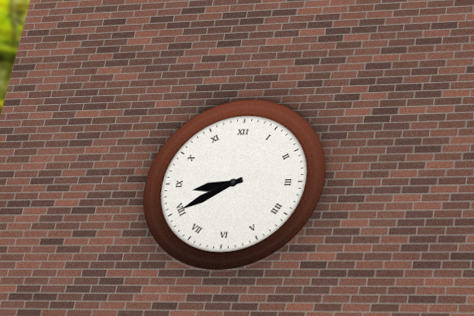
8:40
